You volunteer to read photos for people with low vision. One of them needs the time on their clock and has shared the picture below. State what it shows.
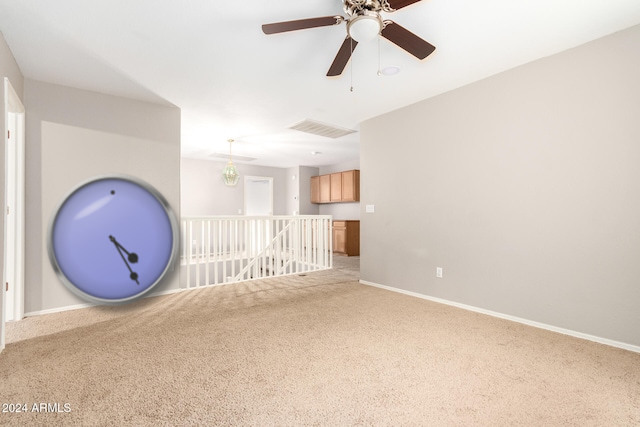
4:25
